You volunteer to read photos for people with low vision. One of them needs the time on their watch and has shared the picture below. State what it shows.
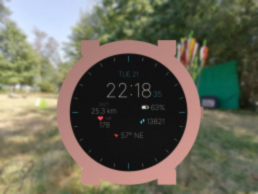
22:18
